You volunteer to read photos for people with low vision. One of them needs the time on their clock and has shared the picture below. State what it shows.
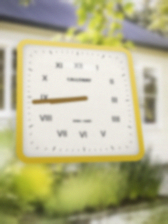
8:44
